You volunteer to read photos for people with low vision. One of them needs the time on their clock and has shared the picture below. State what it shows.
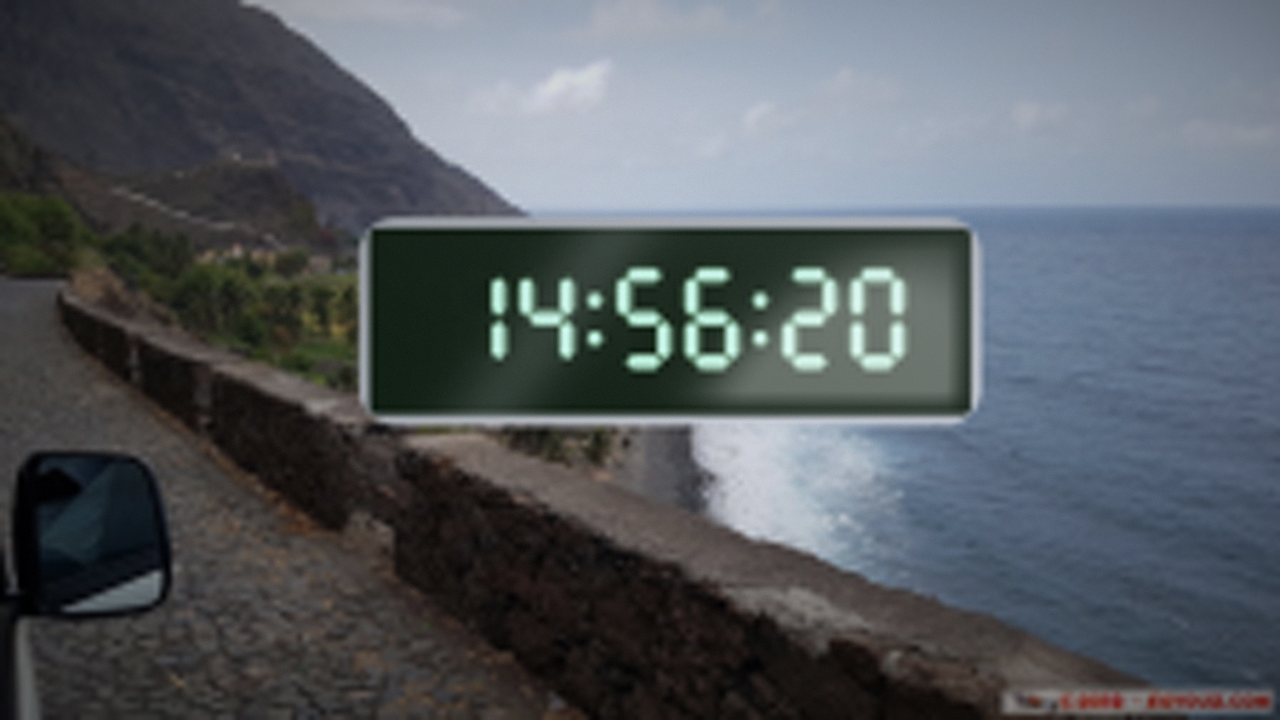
14:56:20
